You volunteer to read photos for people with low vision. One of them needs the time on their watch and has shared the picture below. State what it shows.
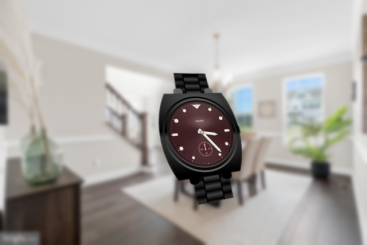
3:24
